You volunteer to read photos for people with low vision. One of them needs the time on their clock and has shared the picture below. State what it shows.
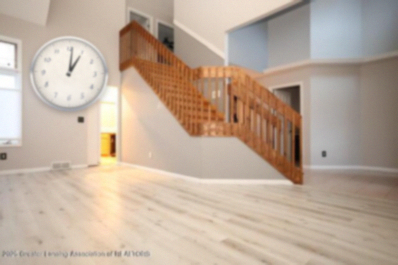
1:01
